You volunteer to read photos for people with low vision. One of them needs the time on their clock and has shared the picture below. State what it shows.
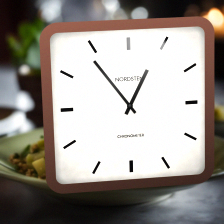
12:54
